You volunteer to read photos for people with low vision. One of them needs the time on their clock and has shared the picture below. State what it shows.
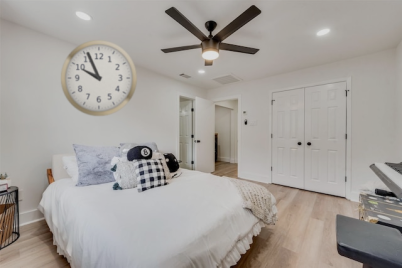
9:56
